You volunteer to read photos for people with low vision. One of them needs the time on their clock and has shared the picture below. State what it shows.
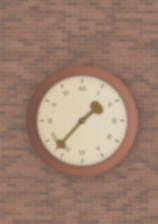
1:37
